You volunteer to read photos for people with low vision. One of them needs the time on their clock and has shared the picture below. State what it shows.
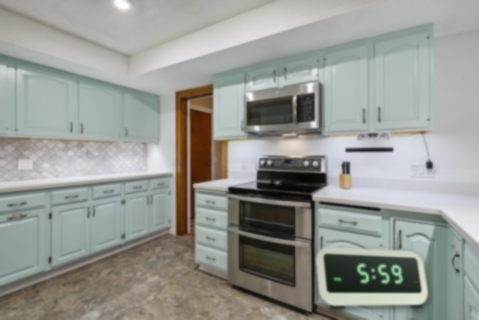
5:59
